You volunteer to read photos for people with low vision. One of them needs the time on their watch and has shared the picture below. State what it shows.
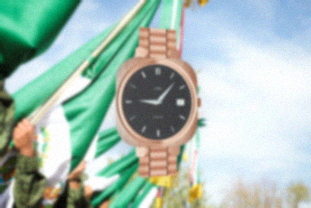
9:07
